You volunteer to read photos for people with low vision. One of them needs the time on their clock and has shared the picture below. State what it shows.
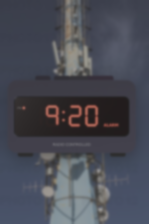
9:20
